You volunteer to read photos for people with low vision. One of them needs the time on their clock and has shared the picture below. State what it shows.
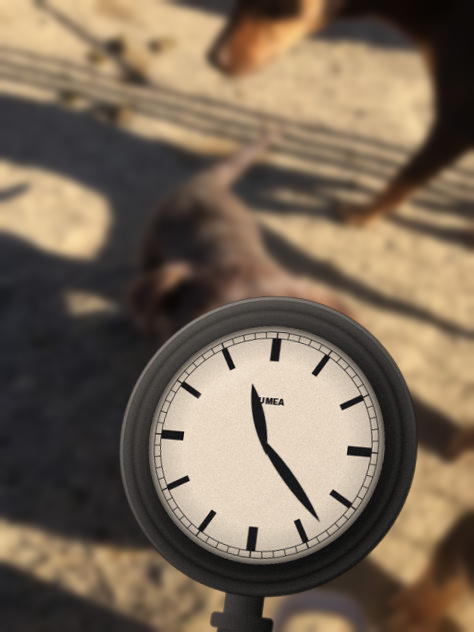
11:23
